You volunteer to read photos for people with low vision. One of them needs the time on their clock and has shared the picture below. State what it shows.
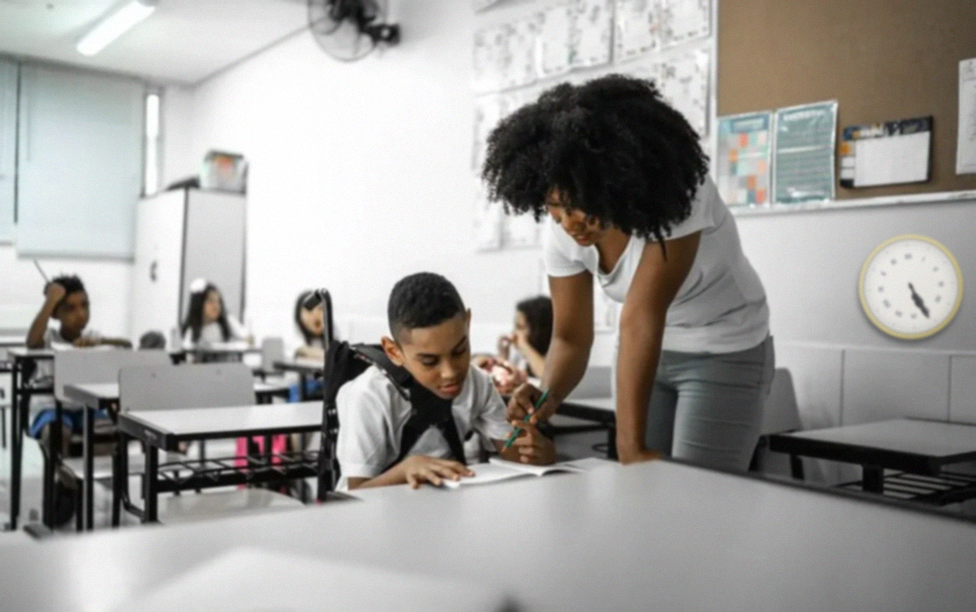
5:26
